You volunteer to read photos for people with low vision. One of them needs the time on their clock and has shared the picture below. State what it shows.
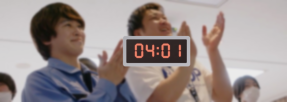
4:01
